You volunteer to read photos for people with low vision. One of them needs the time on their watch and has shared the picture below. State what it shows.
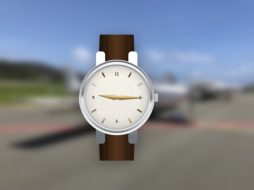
9:15
